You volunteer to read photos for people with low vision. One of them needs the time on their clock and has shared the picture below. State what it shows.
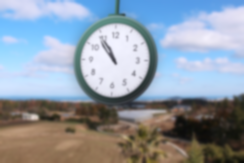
10:54
